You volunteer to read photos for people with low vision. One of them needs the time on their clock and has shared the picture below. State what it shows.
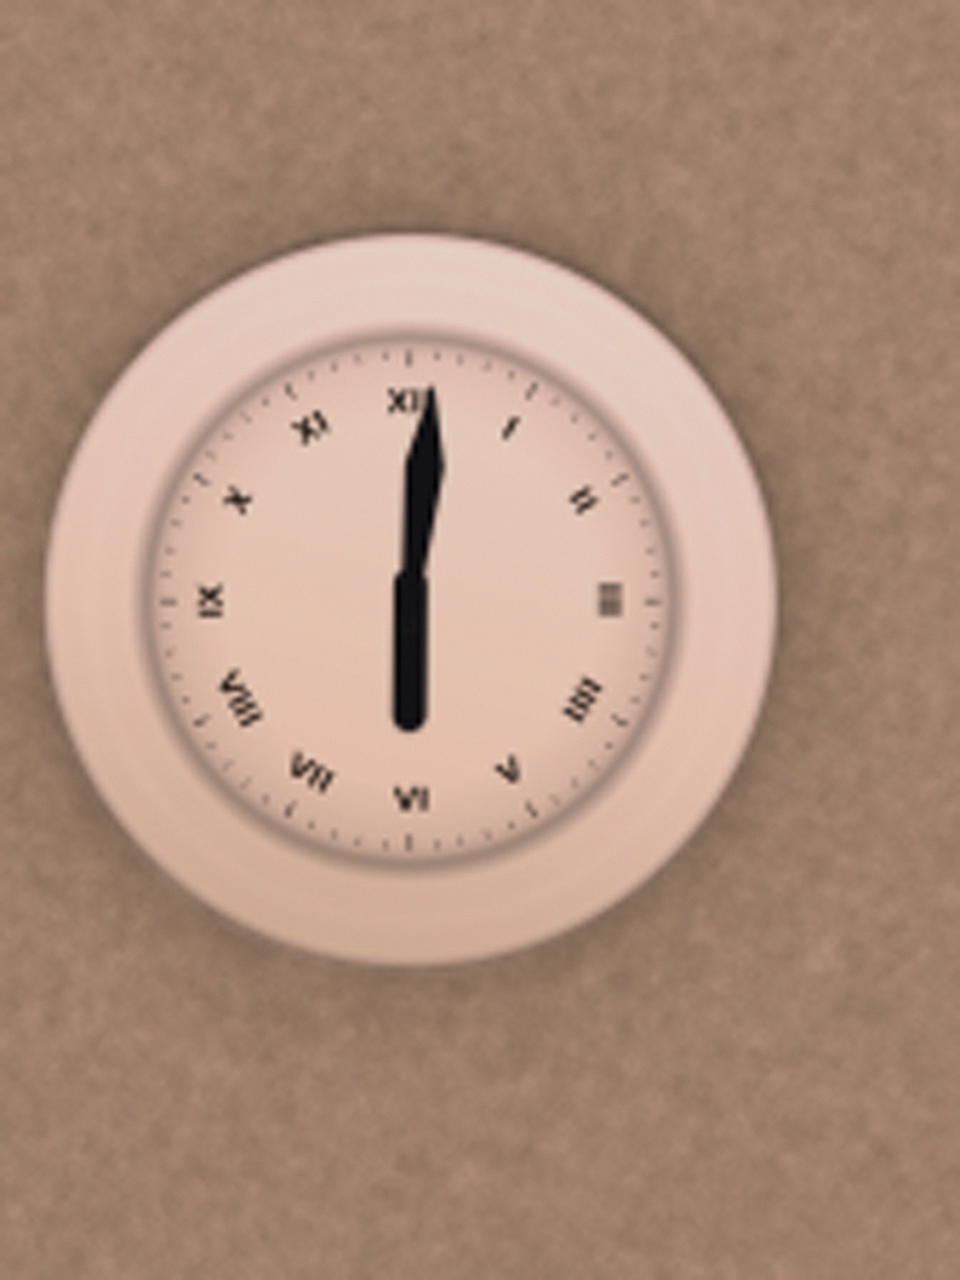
6:01
